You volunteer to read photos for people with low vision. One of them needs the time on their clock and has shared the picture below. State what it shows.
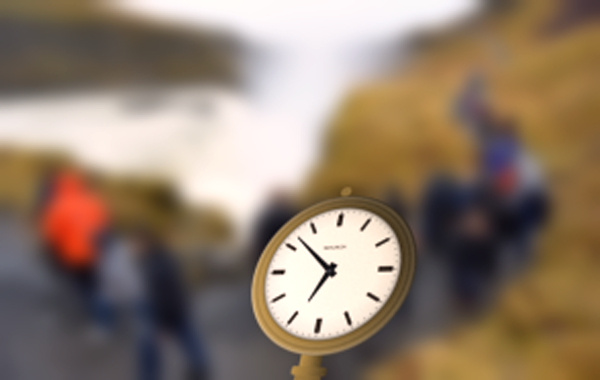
6:52
